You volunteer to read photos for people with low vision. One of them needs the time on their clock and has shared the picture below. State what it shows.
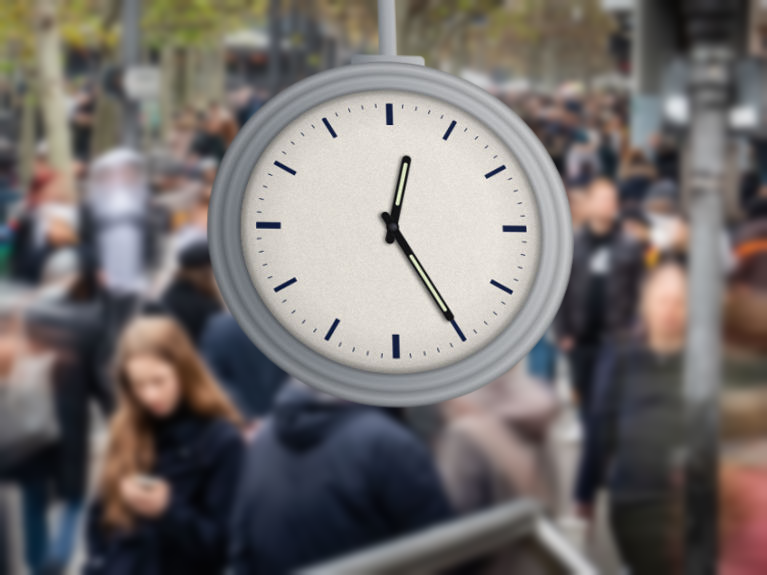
12:25
